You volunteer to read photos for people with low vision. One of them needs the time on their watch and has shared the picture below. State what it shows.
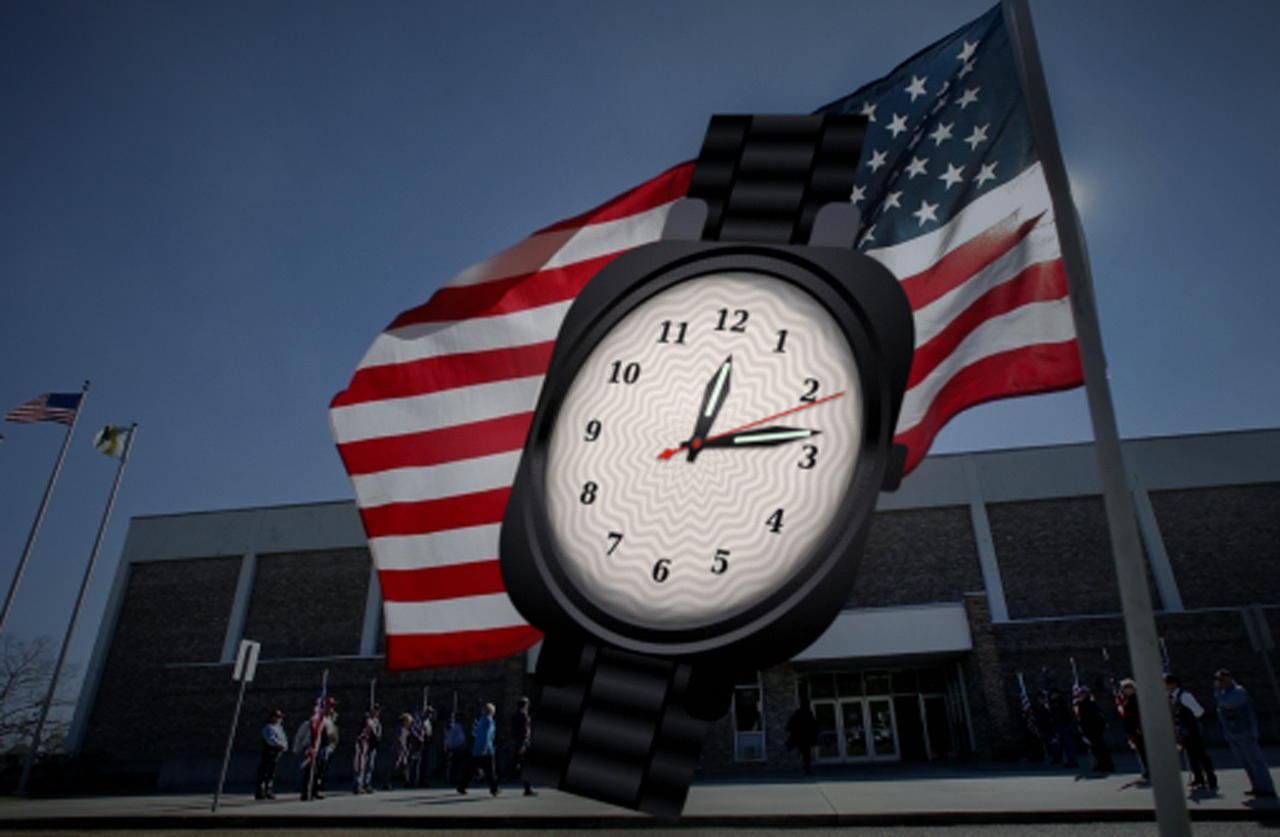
12:13:11
